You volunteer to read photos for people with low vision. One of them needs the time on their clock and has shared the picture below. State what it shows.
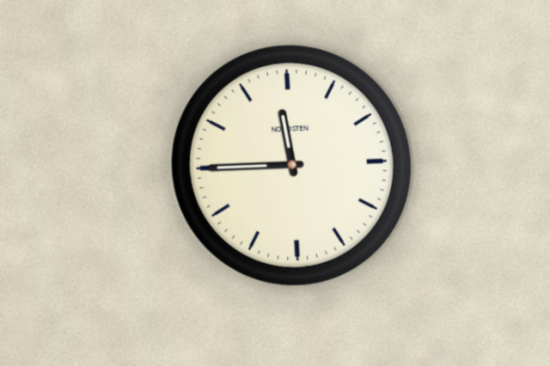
11:45
